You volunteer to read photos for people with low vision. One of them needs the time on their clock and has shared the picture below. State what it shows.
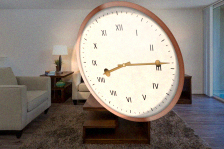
8:14
